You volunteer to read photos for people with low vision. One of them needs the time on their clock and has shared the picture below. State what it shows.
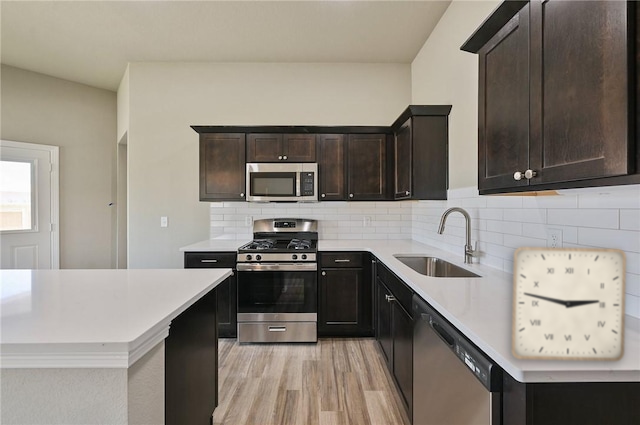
2:47
